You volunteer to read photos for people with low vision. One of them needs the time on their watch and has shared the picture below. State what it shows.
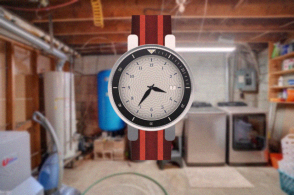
3:36
